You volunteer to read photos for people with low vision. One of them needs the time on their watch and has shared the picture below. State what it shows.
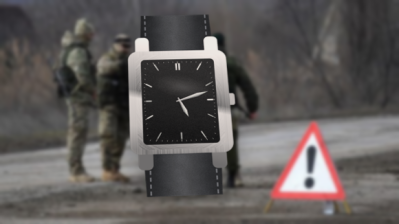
5:12
